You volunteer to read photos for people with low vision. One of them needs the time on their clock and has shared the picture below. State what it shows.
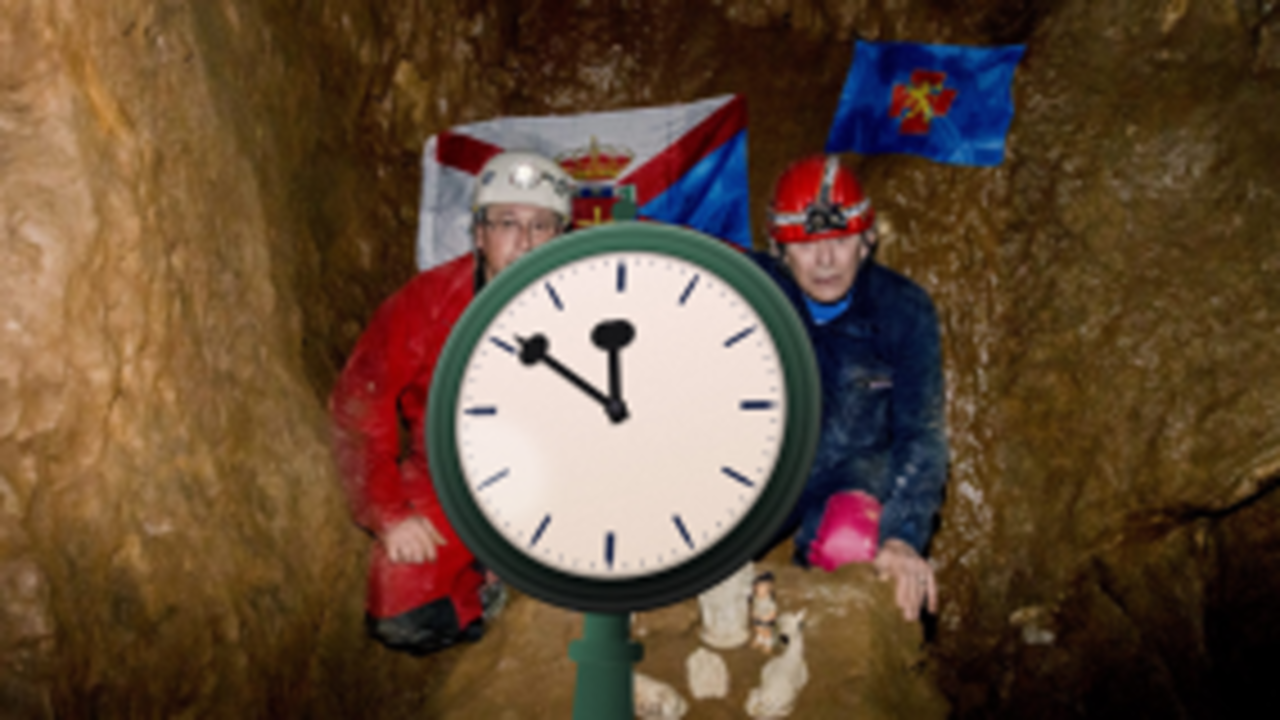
11:51
